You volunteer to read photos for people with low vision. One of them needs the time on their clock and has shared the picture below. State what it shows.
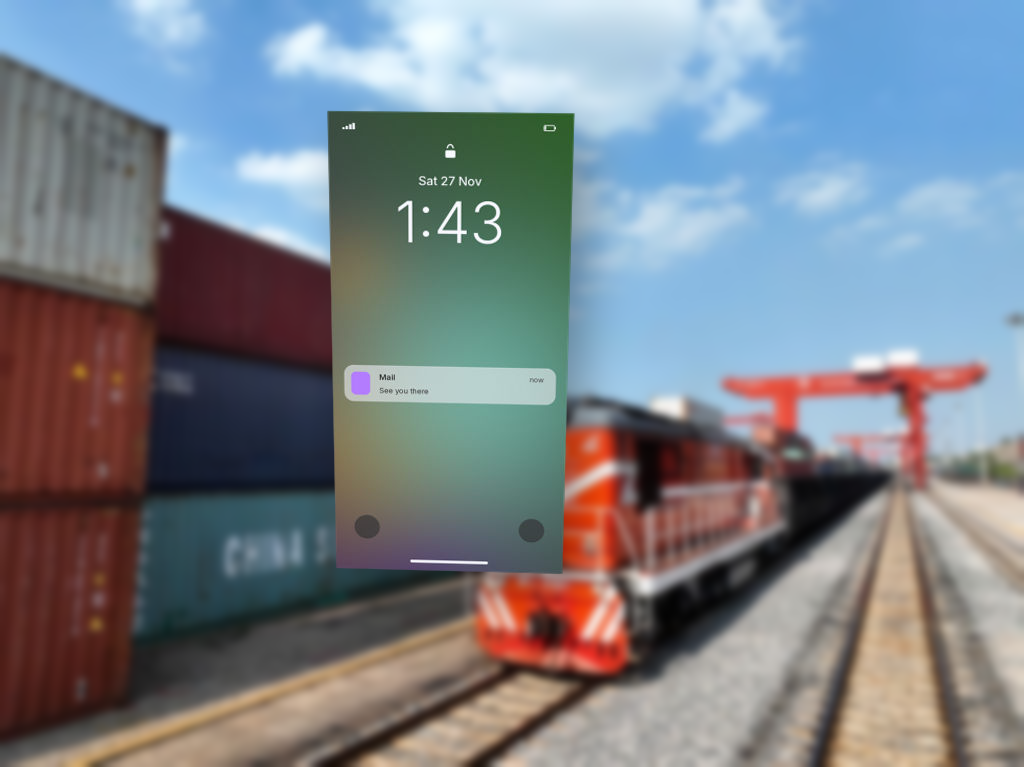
1:43
